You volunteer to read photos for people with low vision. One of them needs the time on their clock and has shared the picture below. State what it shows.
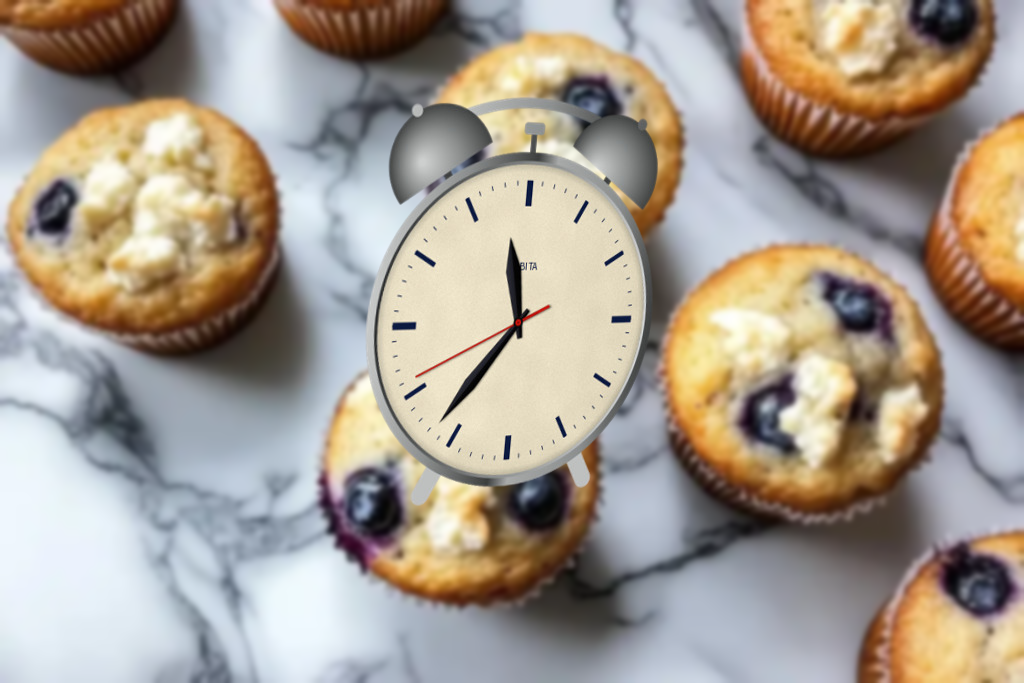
11:36:41
